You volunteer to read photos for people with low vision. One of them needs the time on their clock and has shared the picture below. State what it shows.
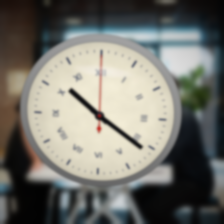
10:21:00
